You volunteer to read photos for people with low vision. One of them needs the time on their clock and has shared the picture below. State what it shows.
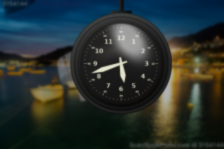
5:42
